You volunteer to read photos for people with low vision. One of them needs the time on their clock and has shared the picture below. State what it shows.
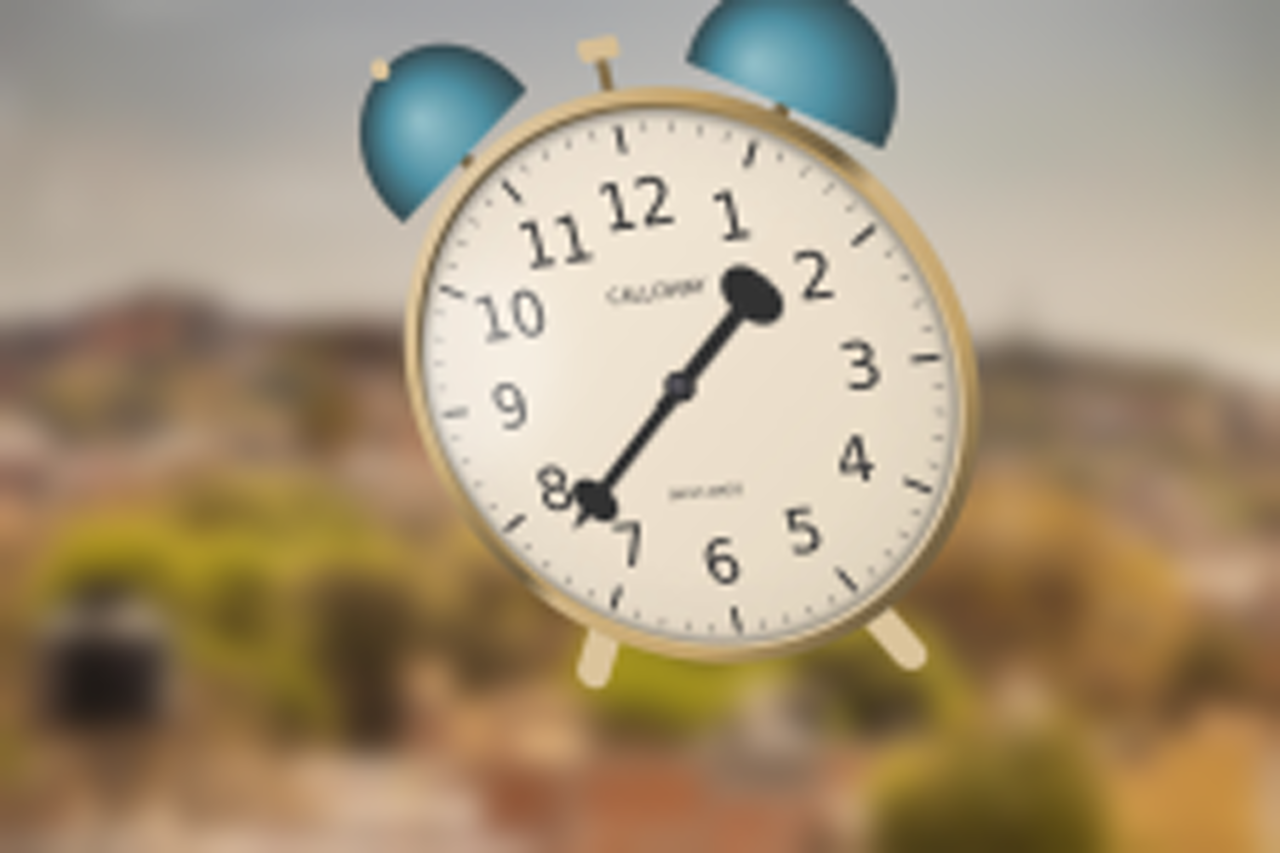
1:38
